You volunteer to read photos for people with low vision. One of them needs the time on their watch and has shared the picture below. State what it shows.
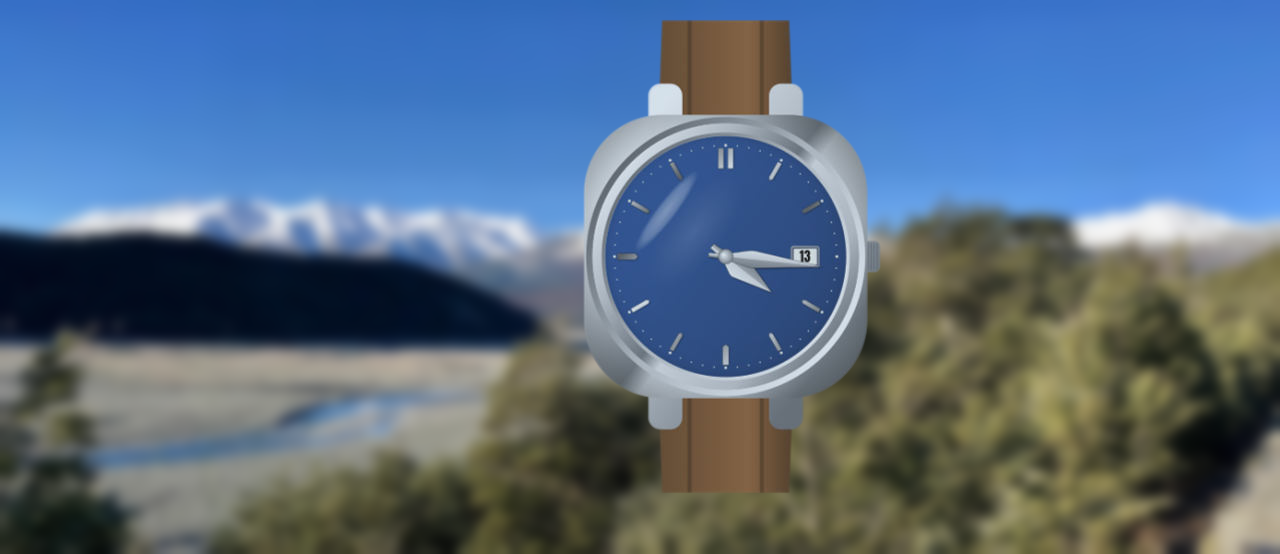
4:16
